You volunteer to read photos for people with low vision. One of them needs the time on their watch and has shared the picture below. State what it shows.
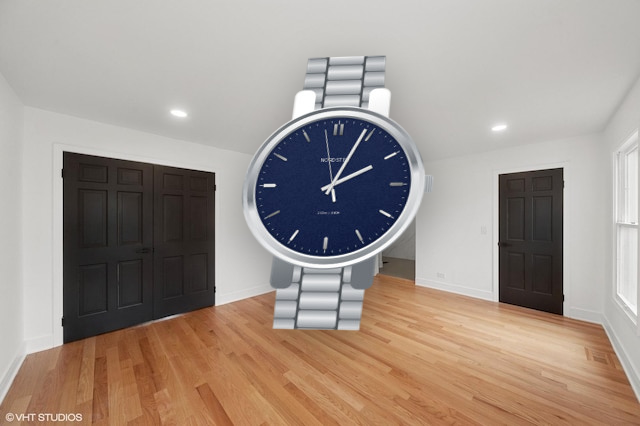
2:03:58
